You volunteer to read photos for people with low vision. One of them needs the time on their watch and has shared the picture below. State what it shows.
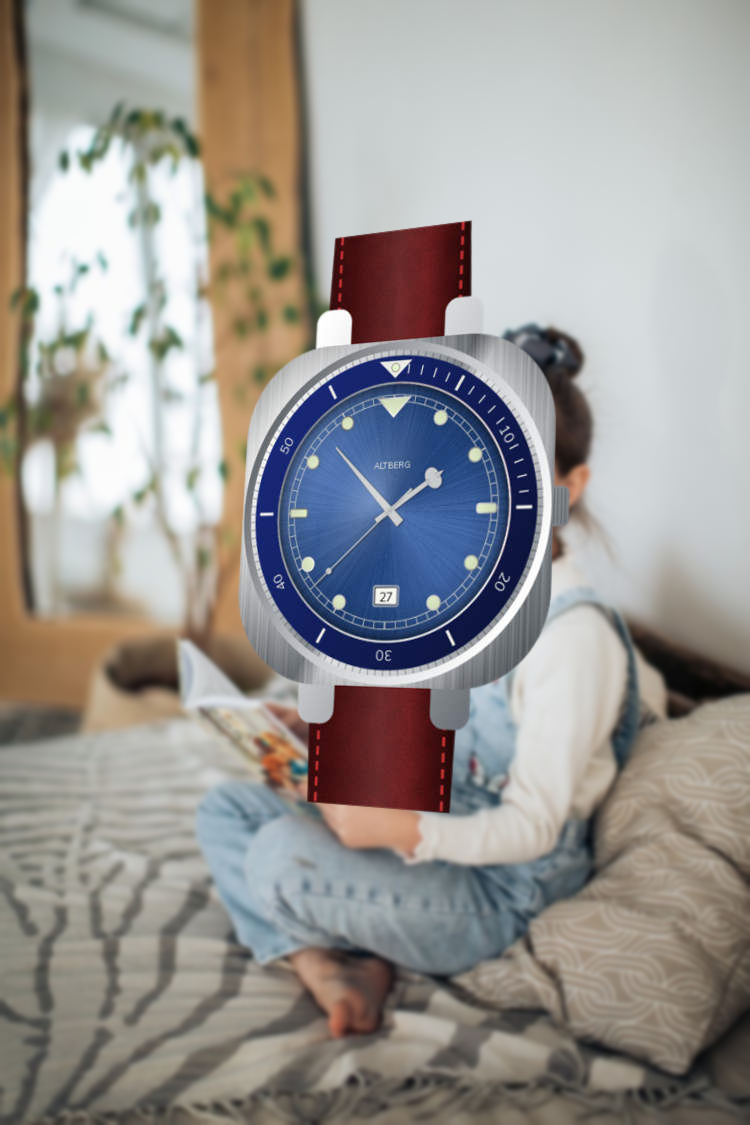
1:52:38
